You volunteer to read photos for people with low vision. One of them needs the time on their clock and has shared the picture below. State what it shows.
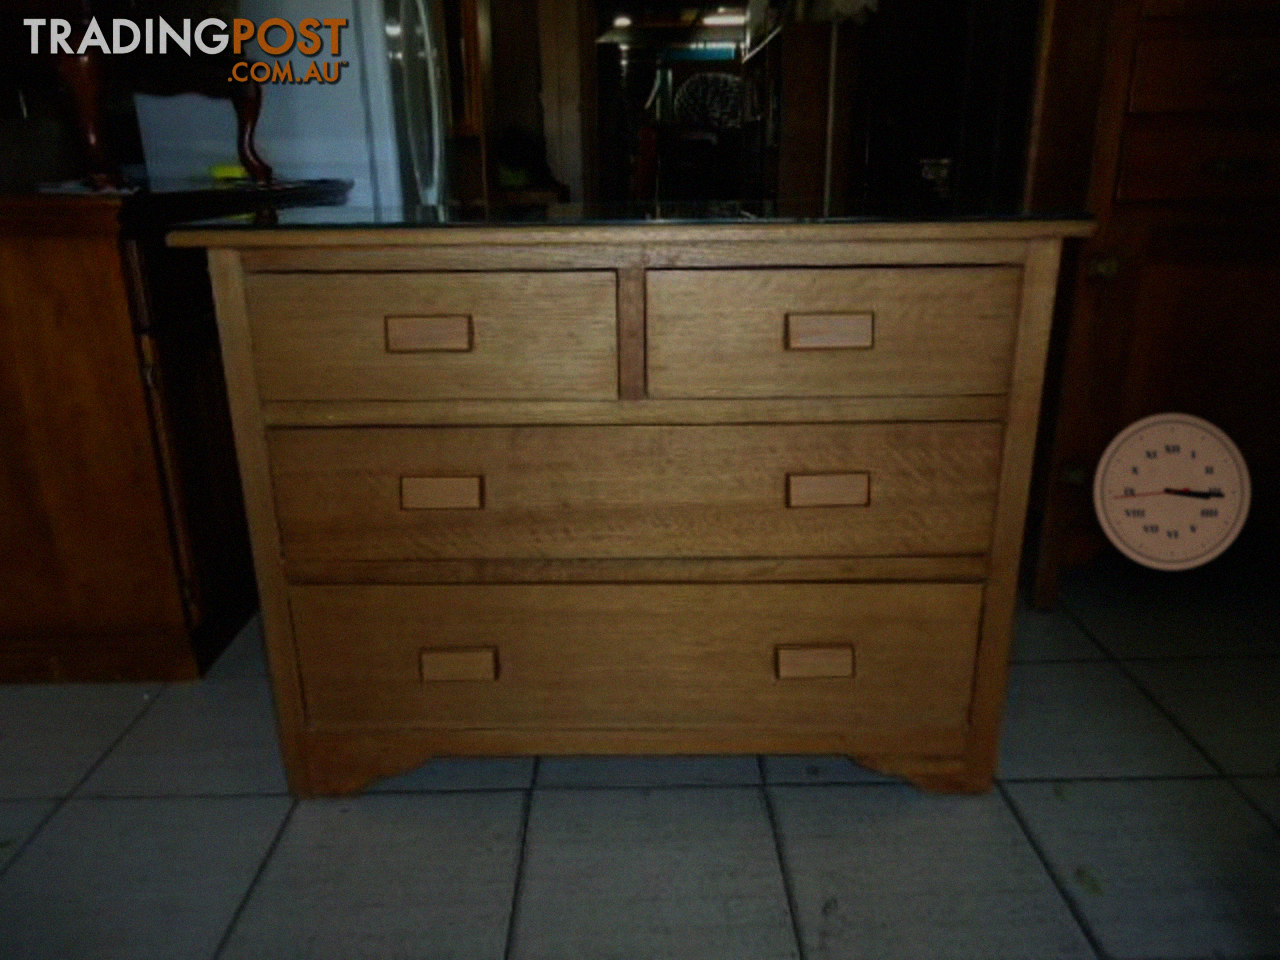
3:15:44
